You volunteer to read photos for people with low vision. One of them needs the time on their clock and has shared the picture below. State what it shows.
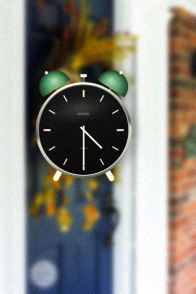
4:30
